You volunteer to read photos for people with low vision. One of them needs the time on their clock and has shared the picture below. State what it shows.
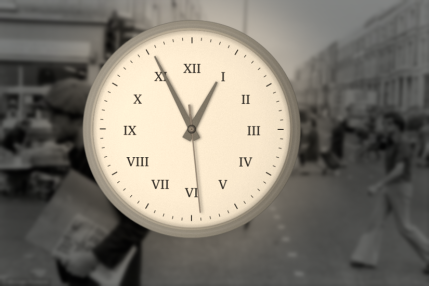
12:55:29
